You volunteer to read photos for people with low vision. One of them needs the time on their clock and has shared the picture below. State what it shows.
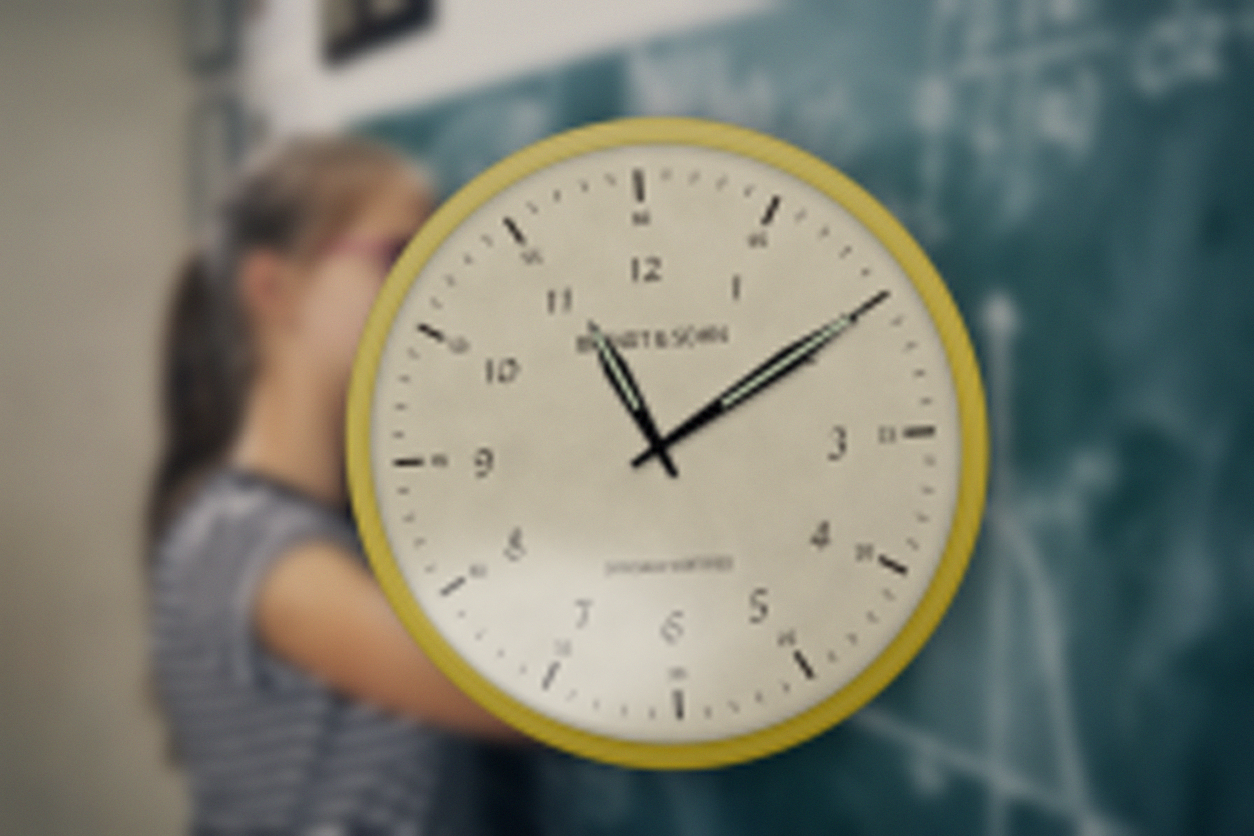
11:10
